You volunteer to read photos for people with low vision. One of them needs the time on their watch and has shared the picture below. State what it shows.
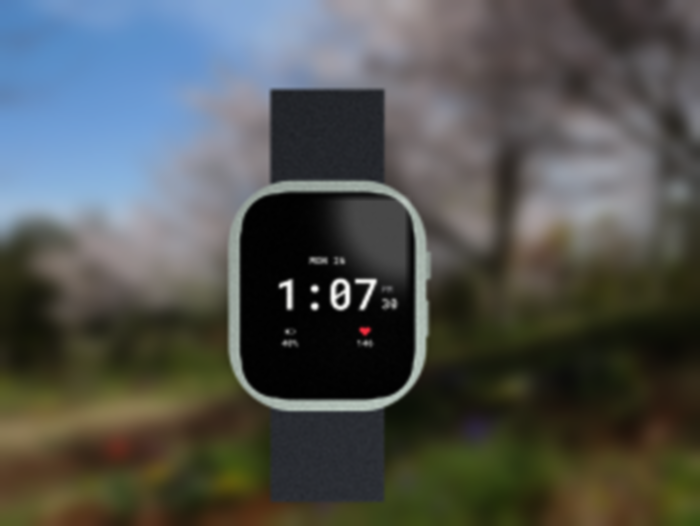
1:07
